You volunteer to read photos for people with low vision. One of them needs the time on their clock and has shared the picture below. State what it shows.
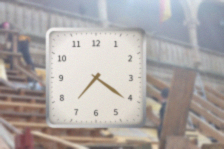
7:21
